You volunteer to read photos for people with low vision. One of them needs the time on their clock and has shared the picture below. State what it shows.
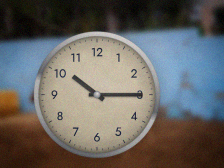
10:15
